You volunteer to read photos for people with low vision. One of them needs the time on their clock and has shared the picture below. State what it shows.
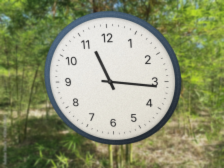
11:16
